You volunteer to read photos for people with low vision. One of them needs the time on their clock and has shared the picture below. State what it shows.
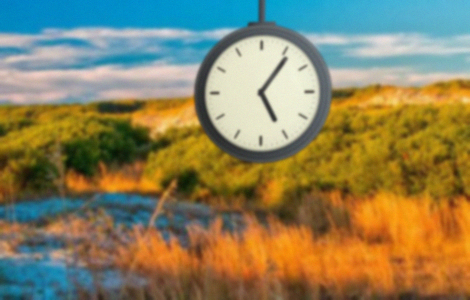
5:06
